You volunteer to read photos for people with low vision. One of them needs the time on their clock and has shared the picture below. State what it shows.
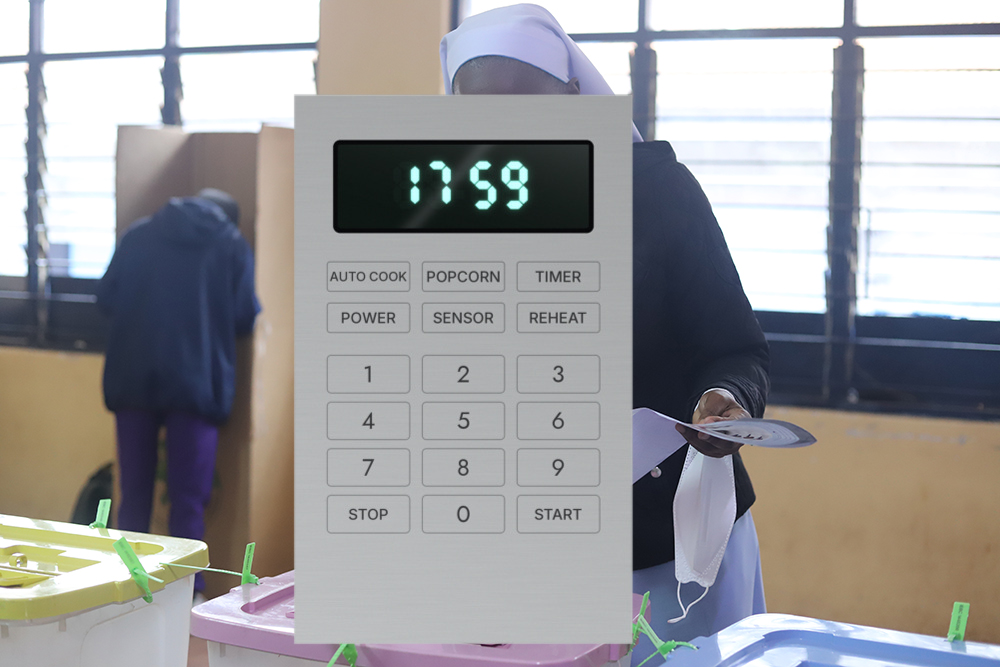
17:59
